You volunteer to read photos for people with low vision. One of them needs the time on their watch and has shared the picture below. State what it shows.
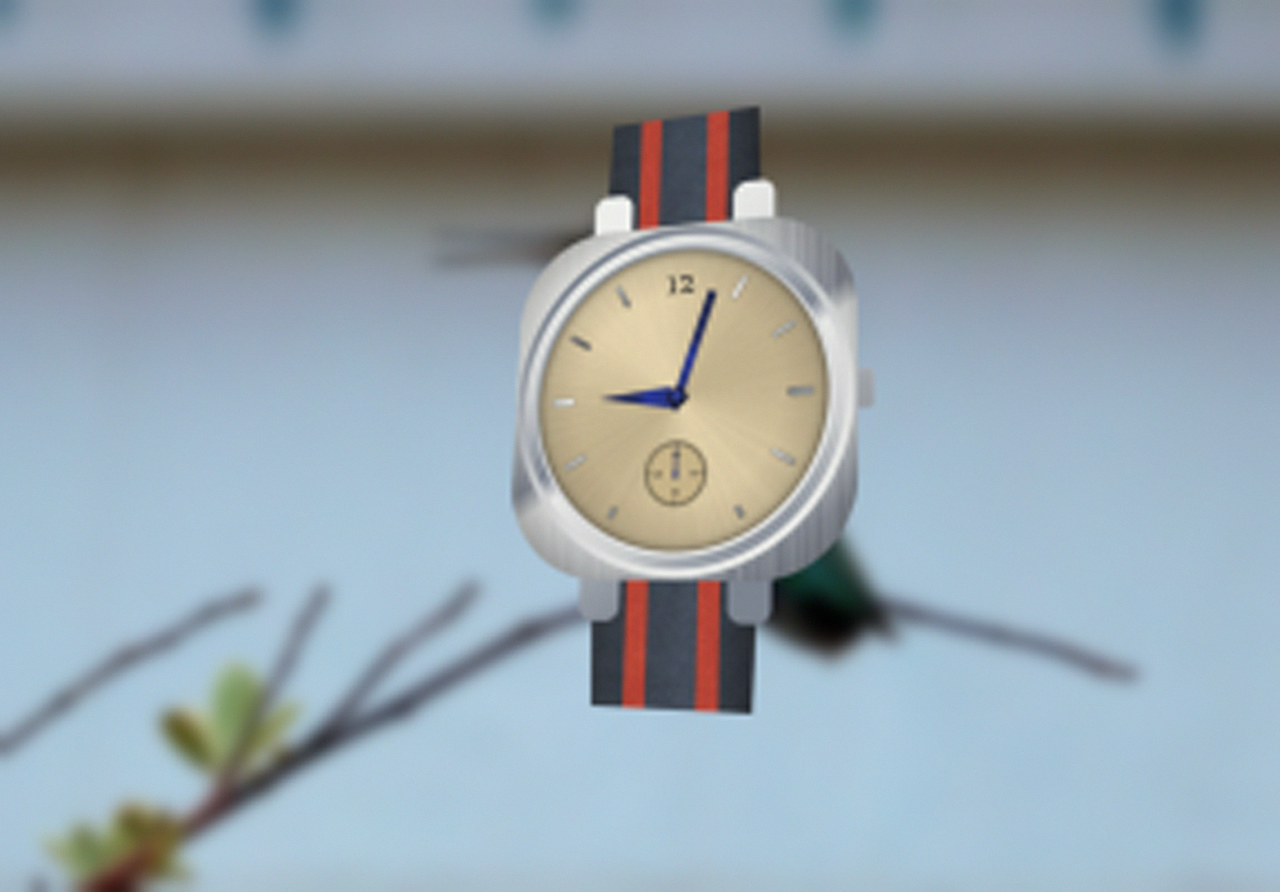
9:03
